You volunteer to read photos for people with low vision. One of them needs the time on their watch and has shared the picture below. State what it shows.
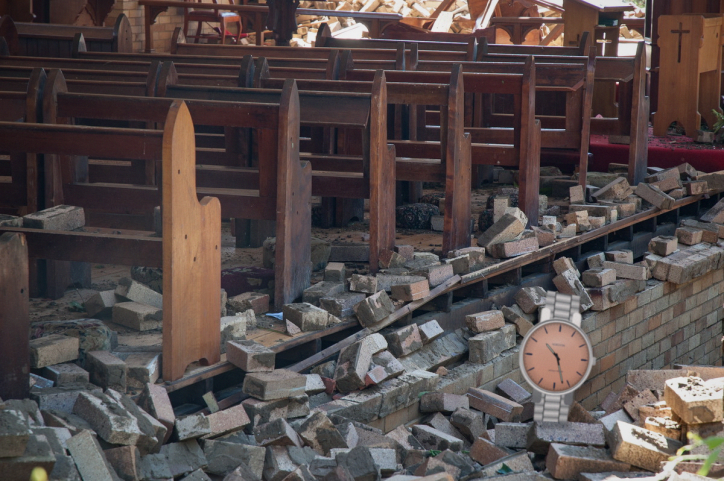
10:27
